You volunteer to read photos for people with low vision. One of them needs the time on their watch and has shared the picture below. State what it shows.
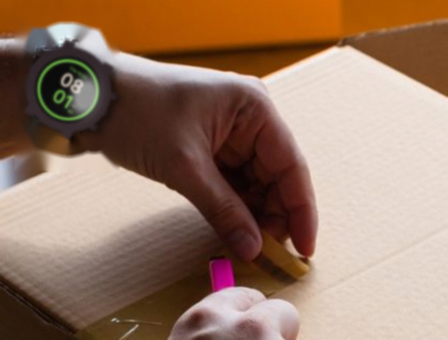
8:01
